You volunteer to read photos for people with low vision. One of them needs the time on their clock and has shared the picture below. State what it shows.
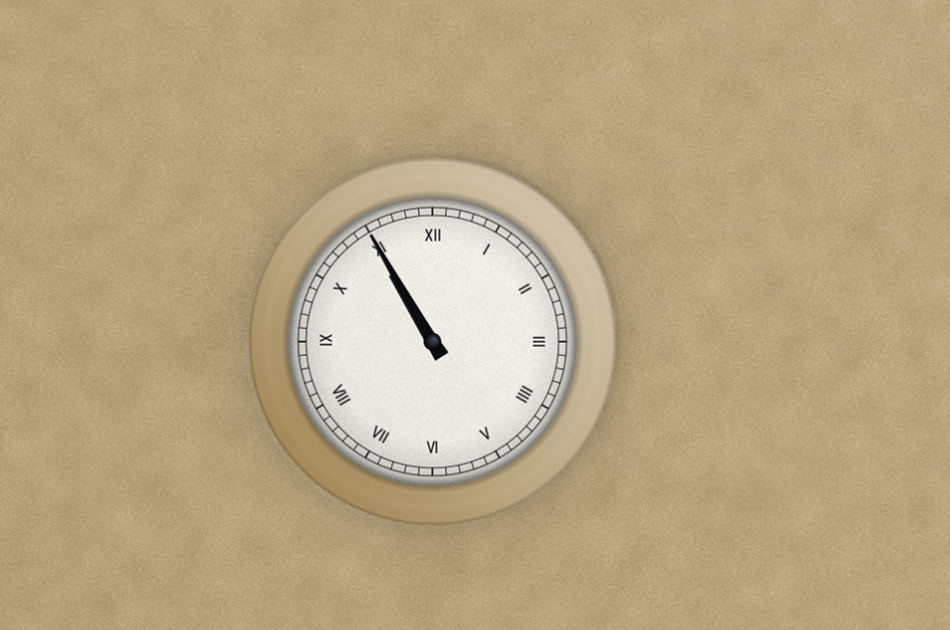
10:55
